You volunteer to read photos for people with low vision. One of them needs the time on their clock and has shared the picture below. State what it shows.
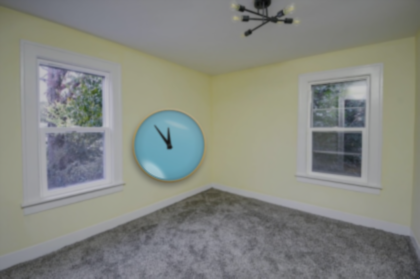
11:54
